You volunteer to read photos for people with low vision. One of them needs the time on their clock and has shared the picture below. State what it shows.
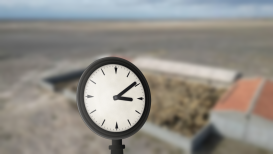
3:09
